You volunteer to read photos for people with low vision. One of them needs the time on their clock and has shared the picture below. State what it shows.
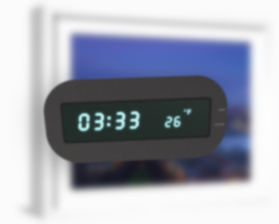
3:33
